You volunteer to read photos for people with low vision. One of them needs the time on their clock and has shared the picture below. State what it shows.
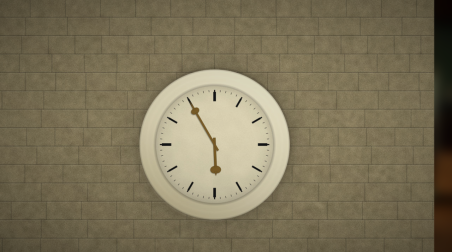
5:55
